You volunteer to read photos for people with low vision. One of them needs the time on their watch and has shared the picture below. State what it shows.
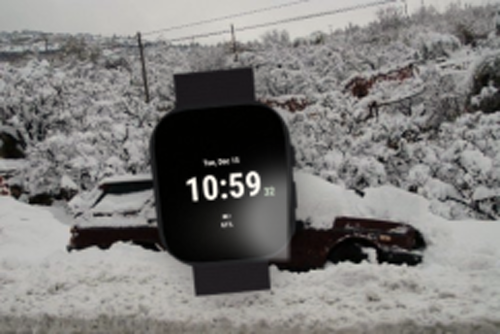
10:59
